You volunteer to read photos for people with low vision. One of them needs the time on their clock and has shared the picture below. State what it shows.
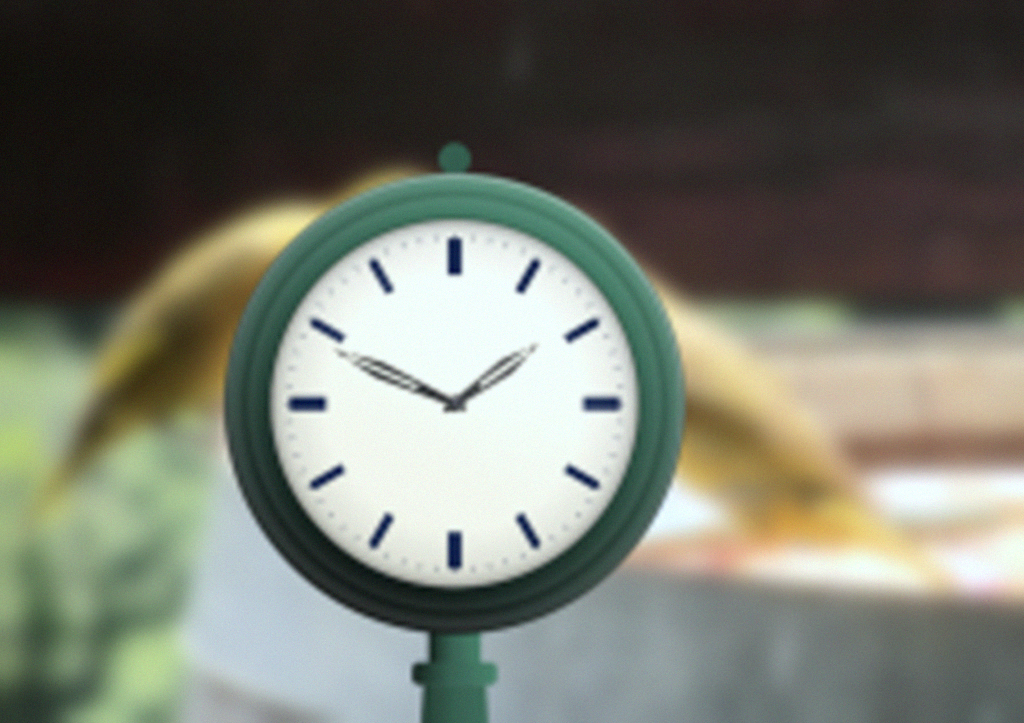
1:49
